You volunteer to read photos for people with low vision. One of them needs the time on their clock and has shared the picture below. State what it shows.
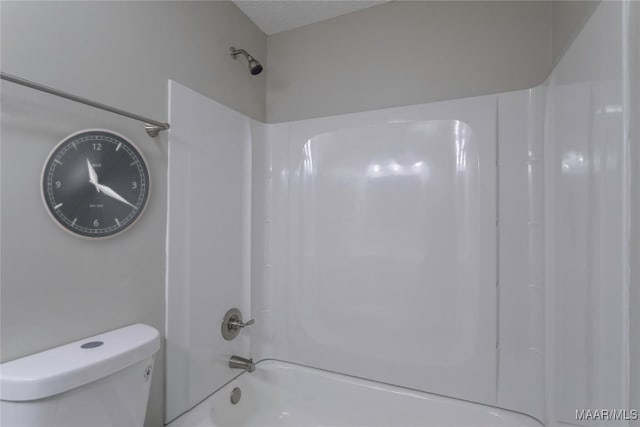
11:20
